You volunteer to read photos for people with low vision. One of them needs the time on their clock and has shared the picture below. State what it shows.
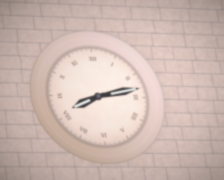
8:13
